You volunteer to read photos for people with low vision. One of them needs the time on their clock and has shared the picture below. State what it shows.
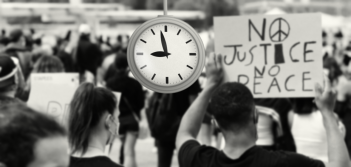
8:58
